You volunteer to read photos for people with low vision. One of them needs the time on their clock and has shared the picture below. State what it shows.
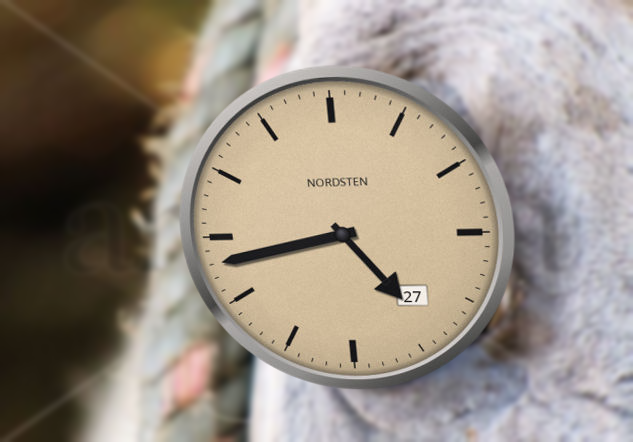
4:43
